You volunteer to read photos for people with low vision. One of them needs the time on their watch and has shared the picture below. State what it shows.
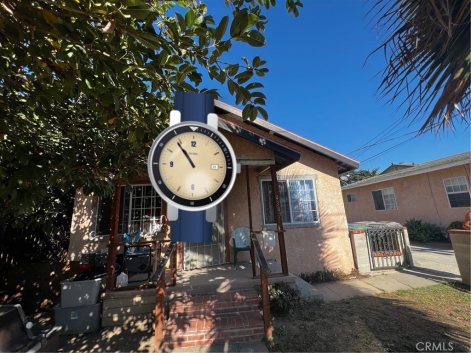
10:54
